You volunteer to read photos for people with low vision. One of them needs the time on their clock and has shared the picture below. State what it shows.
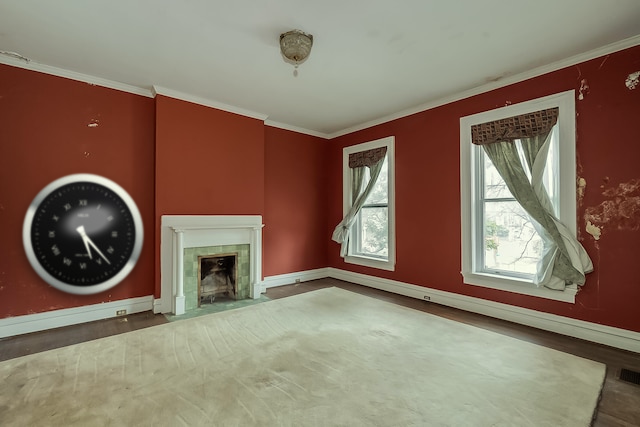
5:23
